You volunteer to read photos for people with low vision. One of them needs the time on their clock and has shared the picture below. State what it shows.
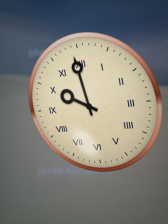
9:59
